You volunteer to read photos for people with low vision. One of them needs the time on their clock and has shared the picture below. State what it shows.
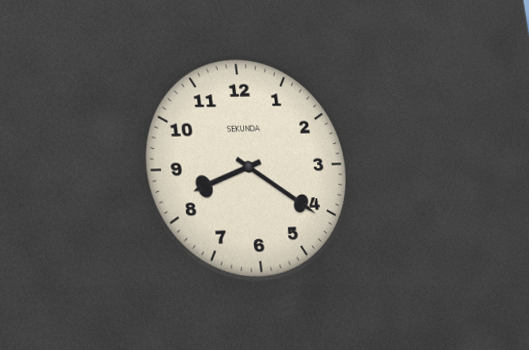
8:21
